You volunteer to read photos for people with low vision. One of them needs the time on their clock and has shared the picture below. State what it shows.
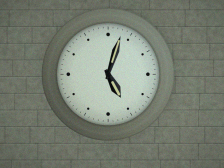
5:03
